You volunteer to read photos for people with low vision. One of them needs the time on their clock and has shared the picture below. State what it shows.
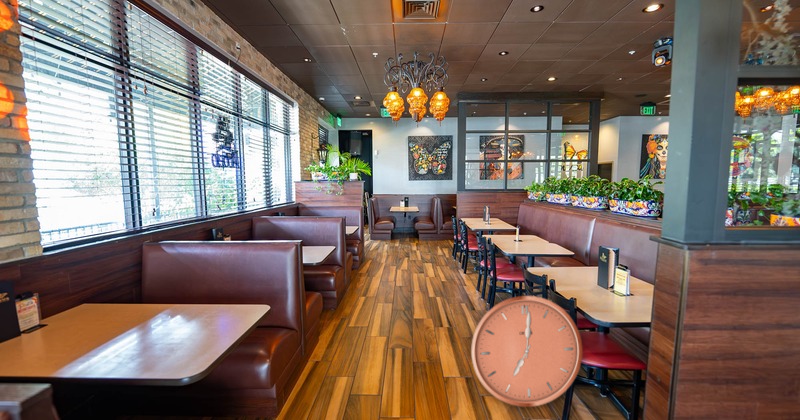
7:01
